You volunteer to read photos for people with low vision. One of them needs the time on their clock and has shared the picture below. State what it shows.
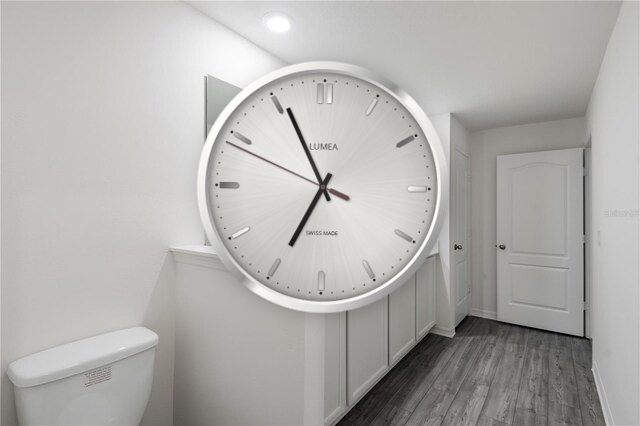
6:55:49
